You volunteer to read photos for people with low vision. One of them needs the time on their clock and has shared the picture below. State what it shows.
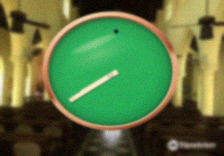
7:38
